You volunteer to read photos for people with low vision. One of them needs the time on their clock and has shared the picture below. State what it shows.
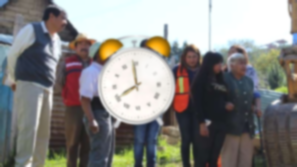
7:59
